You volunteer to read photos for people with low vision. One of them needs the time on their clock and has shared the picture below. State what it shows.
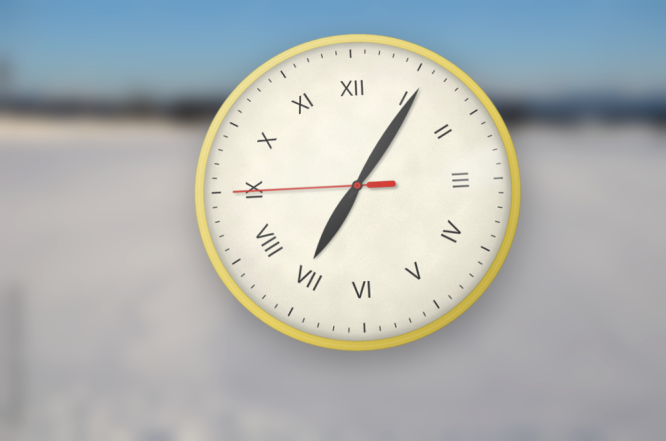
7:05:45
